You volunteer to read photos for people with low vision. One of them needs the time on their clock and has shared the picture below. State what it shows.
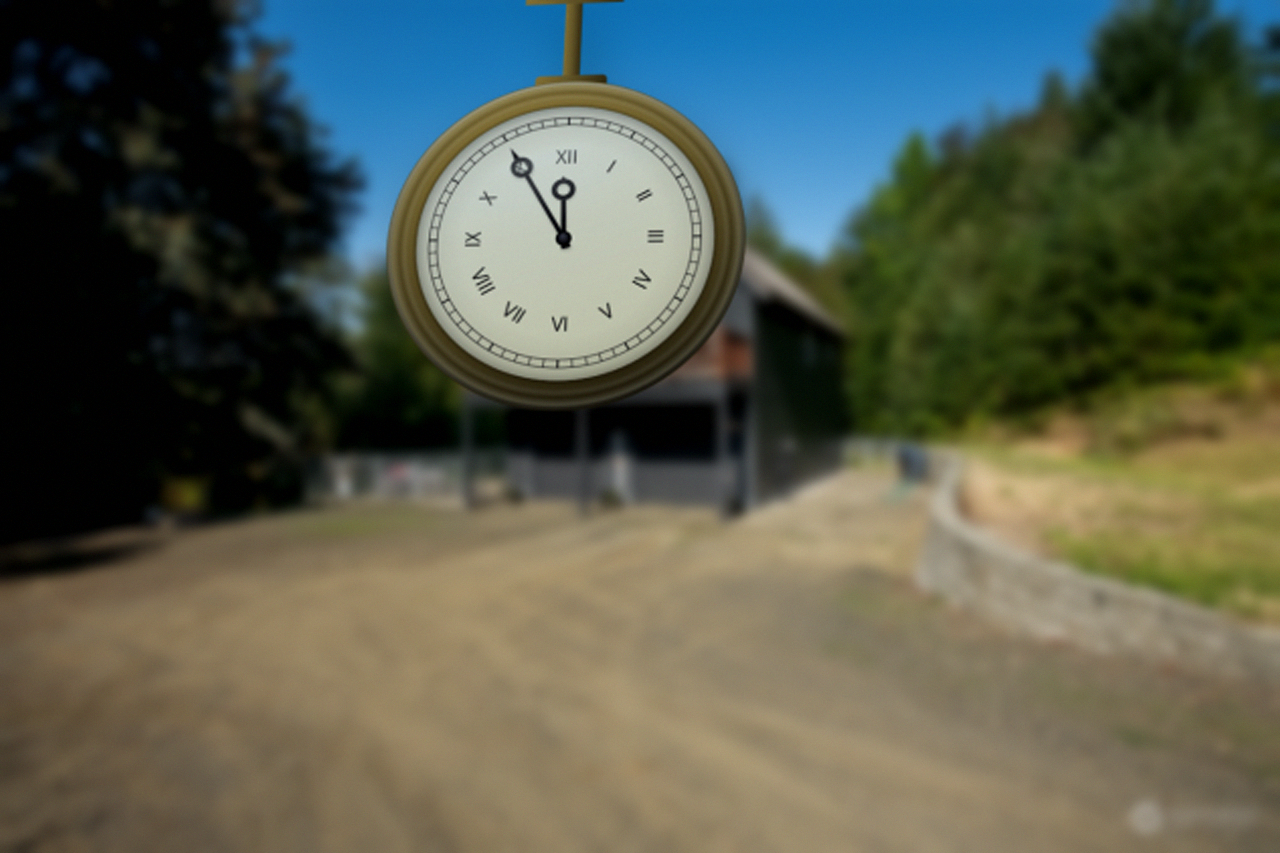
11:55
